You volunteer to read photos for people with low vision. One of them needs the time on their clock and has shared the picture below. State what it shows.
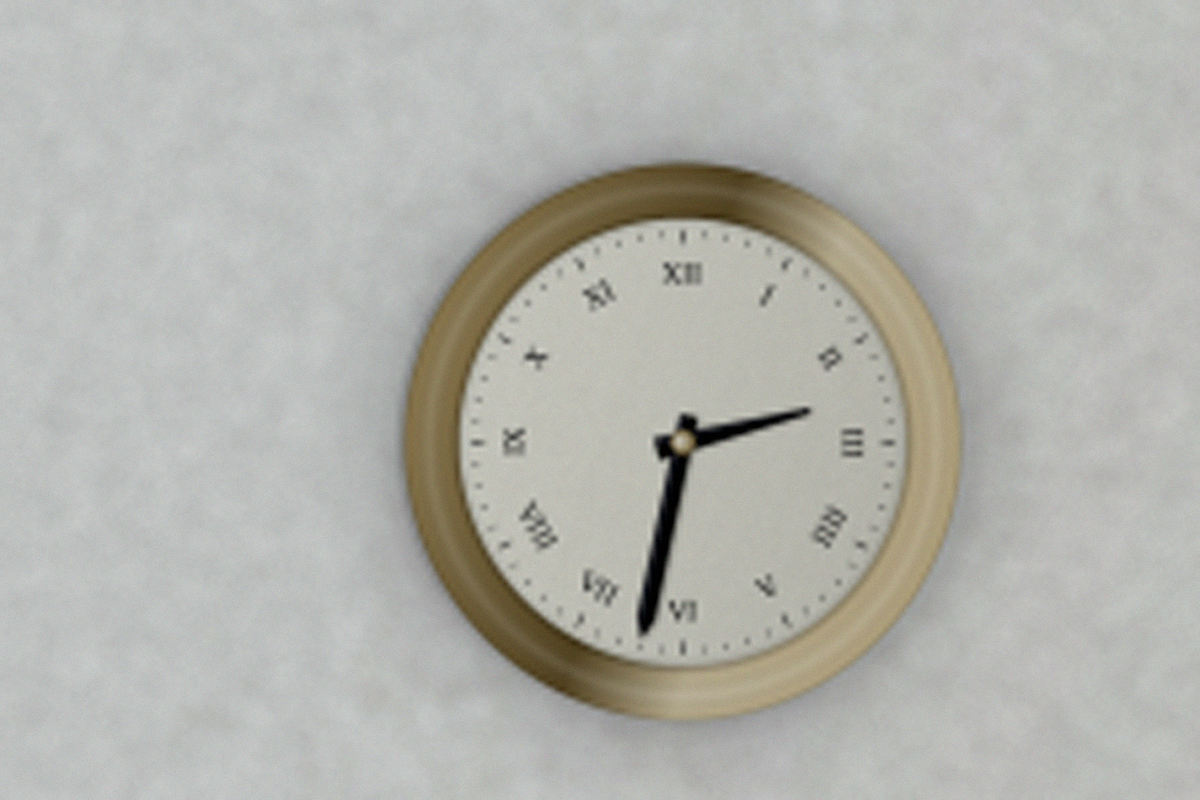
2:32
